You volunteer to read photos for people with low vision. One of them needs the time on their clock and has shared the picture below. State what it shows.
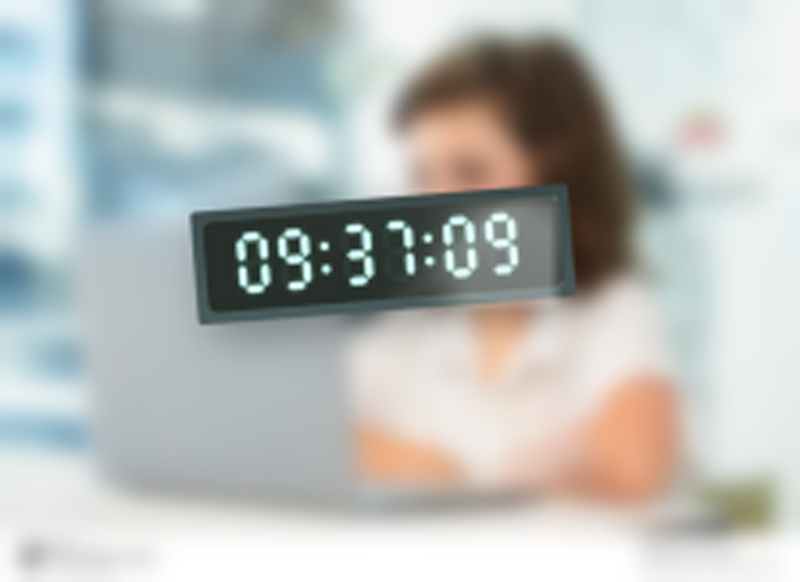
9:37:09
